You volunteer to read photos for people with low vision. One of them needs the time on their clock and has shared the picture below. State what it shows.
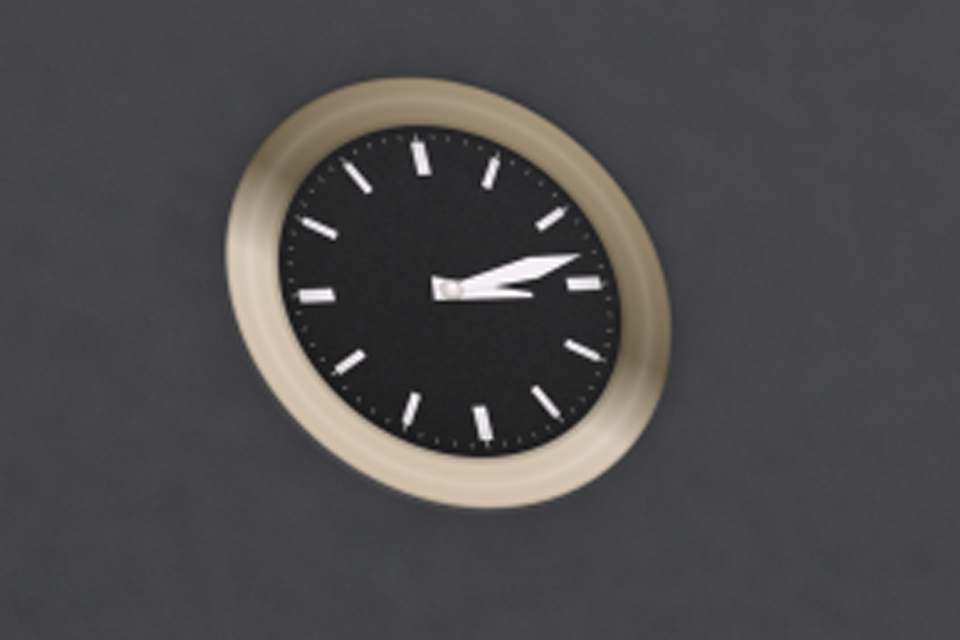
3:13
